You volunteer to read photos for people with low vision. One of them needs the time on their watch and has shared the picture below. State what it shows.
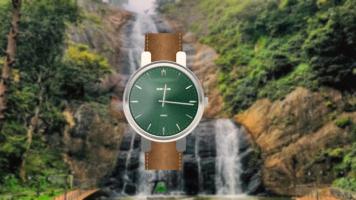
12:16
